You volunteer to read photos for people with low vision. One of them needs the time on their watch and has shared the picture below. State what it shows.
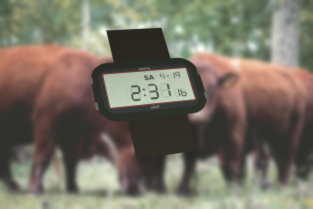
2:31:16
